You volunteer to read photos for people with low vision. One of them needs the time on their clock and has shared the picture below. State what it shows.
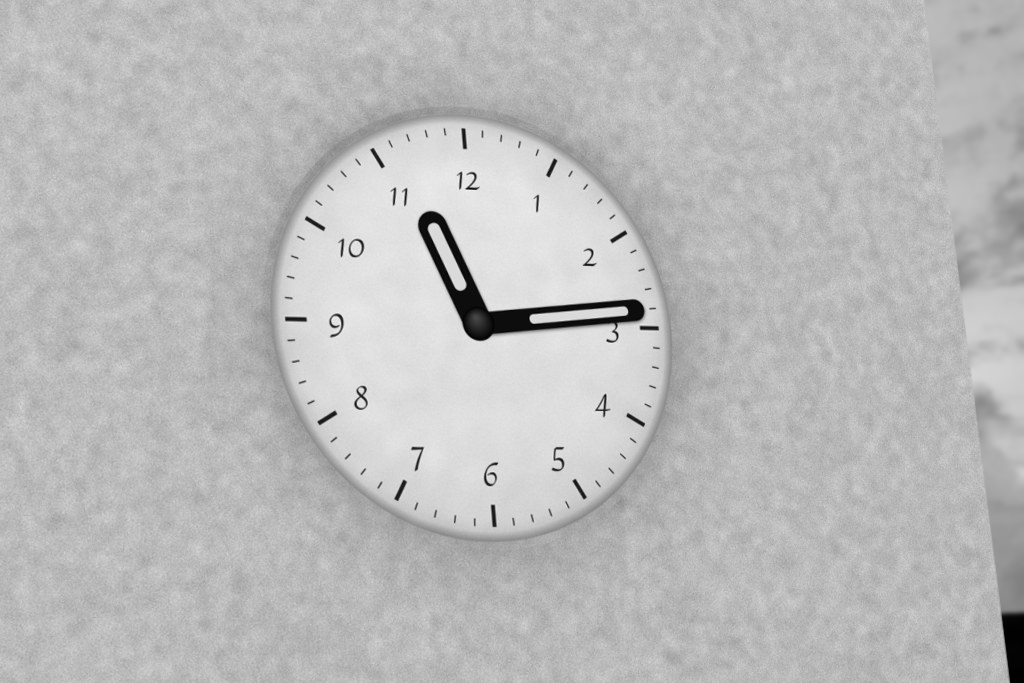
11:14
